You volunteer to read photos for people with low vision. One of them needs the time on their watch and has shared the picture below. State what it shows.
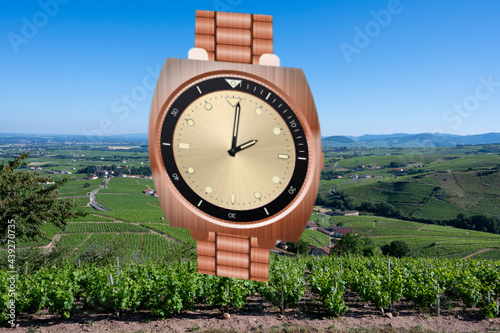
2:01
